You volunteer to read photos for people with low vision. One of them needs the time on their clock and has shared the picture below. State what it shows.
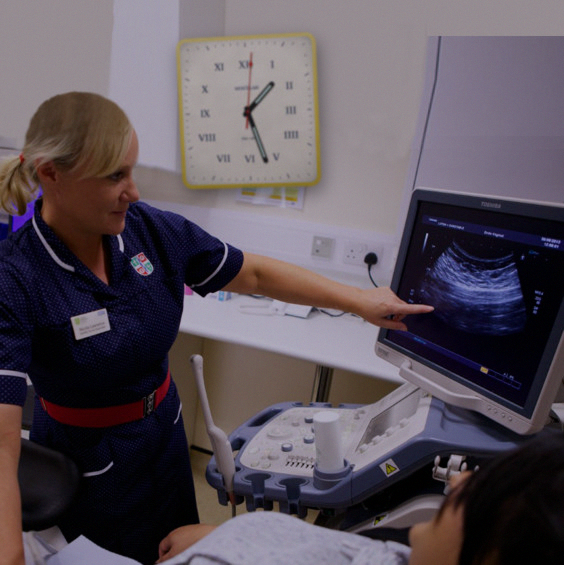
1:27:01
